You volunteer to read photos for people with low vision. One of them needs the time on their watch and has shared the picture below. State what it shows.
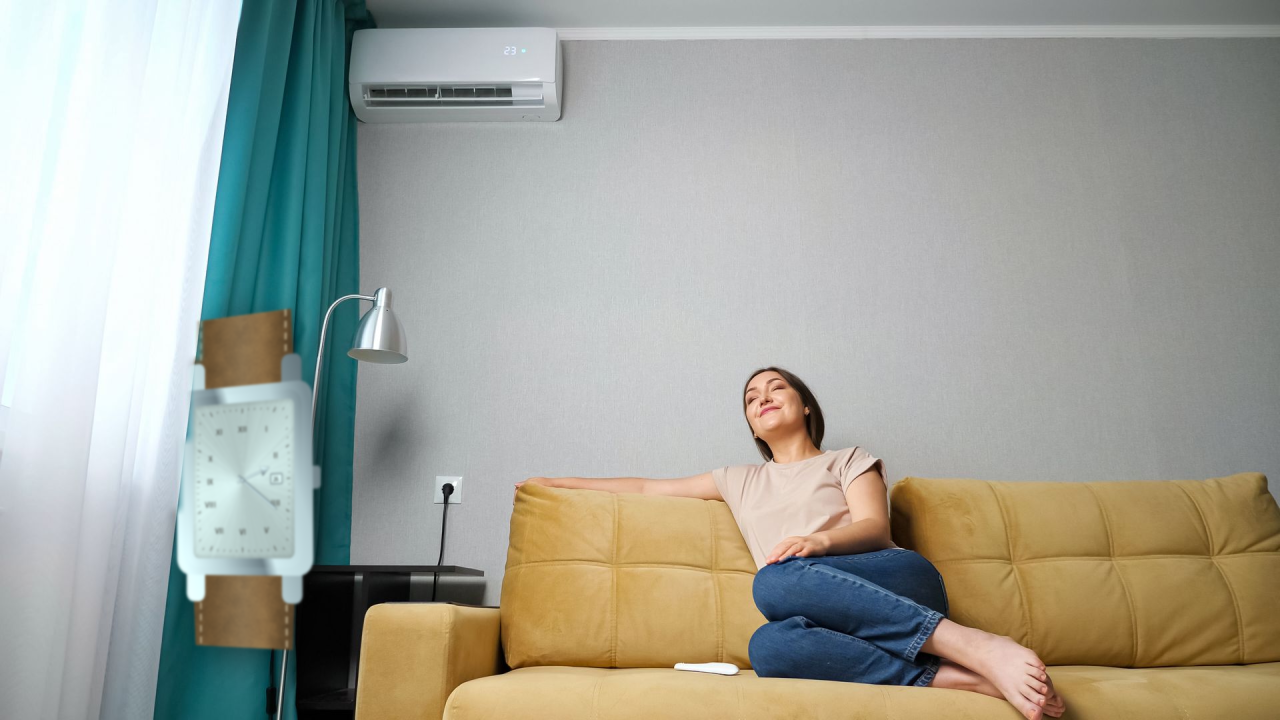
2:21
